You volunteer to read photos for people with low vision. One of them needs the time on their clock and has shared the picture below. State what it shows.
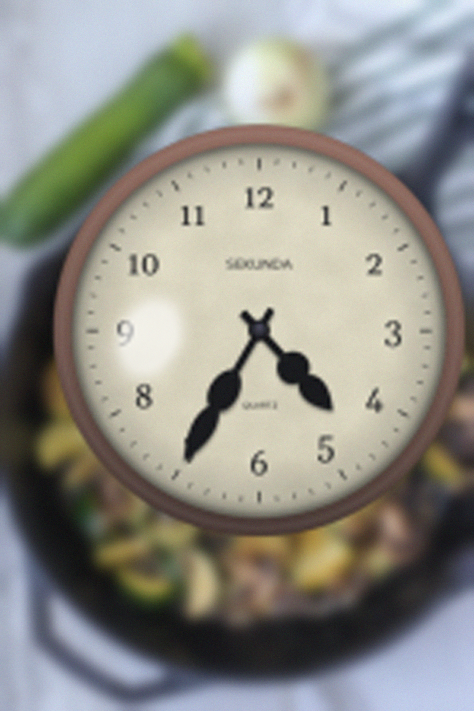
4:35
